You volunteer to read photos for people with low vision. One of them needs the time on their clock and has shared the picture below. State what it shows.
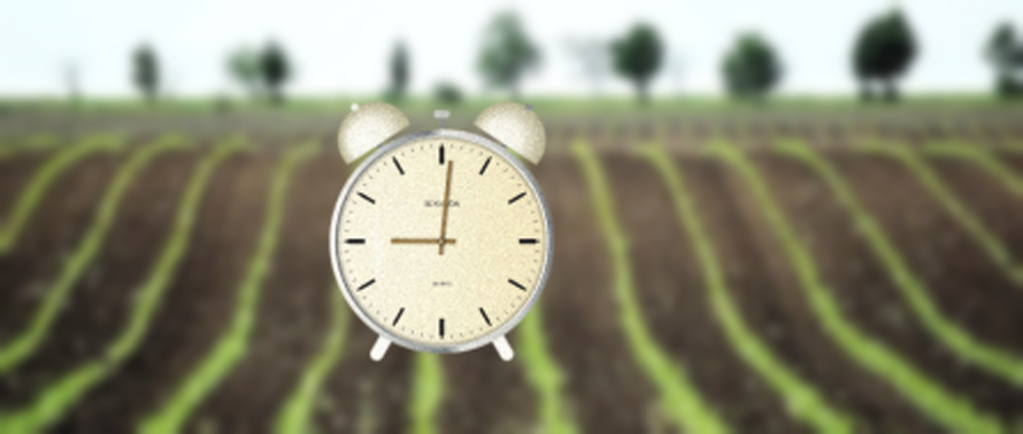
9:01
